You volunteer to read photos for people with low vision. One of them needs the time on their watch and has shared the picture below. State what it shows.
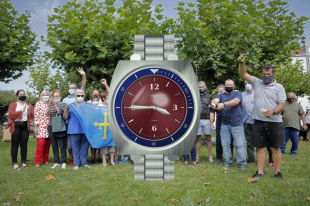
3:45
